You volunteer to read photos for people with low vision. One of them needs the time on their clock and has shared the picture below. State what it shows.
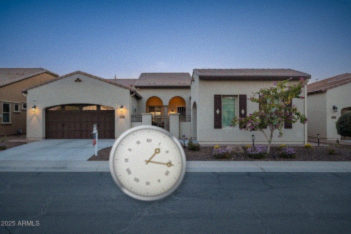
1:16
